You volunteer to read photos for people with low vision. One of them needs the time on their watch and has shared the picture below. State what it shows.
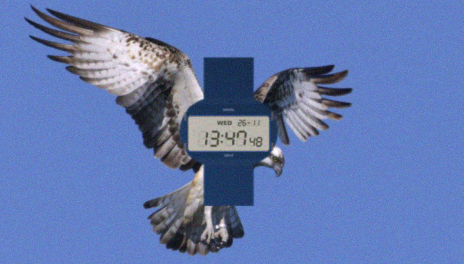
13:47:48
